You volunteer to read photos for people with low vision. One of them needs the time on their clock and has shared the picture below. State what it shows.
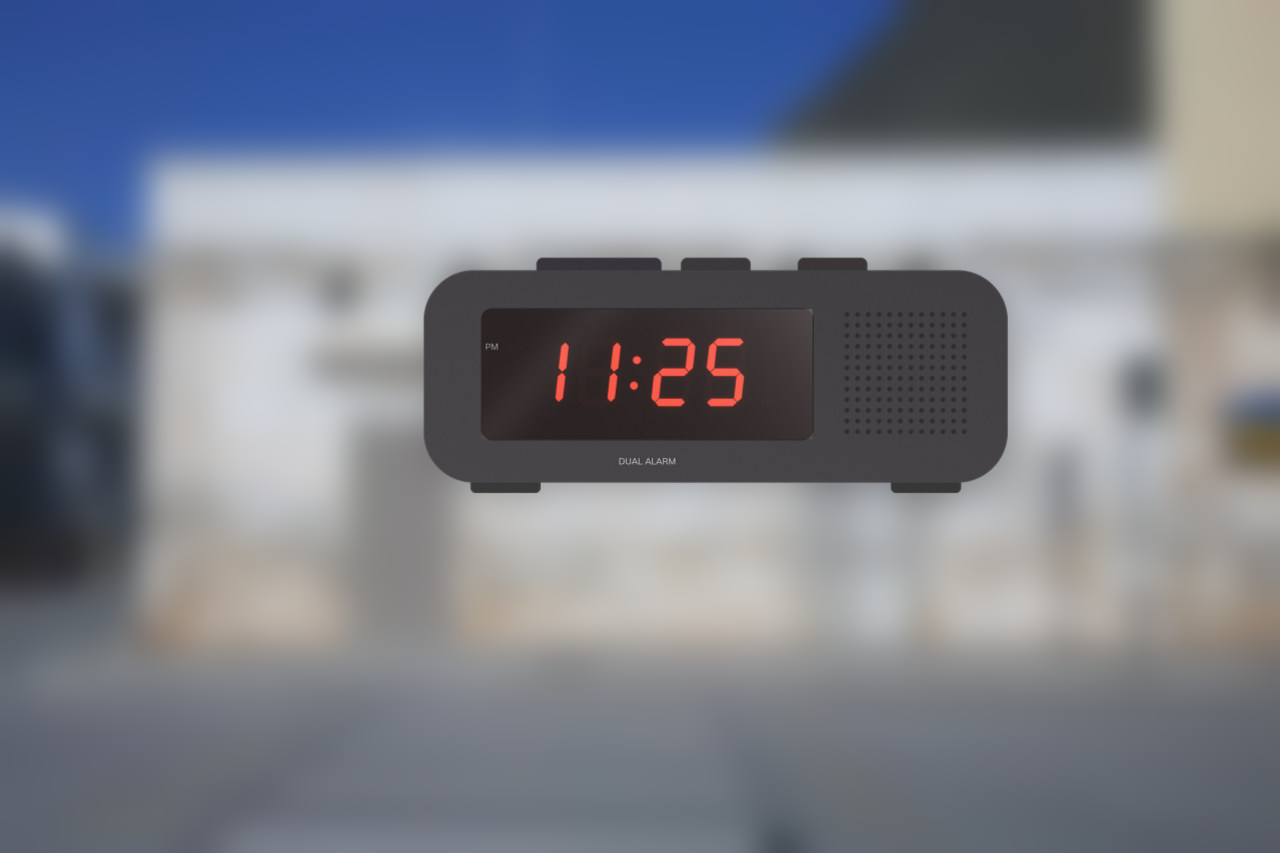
11:25
